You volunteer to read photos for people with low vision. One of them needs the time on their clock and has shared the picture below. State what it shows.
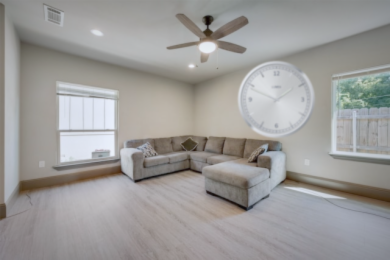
1:49
